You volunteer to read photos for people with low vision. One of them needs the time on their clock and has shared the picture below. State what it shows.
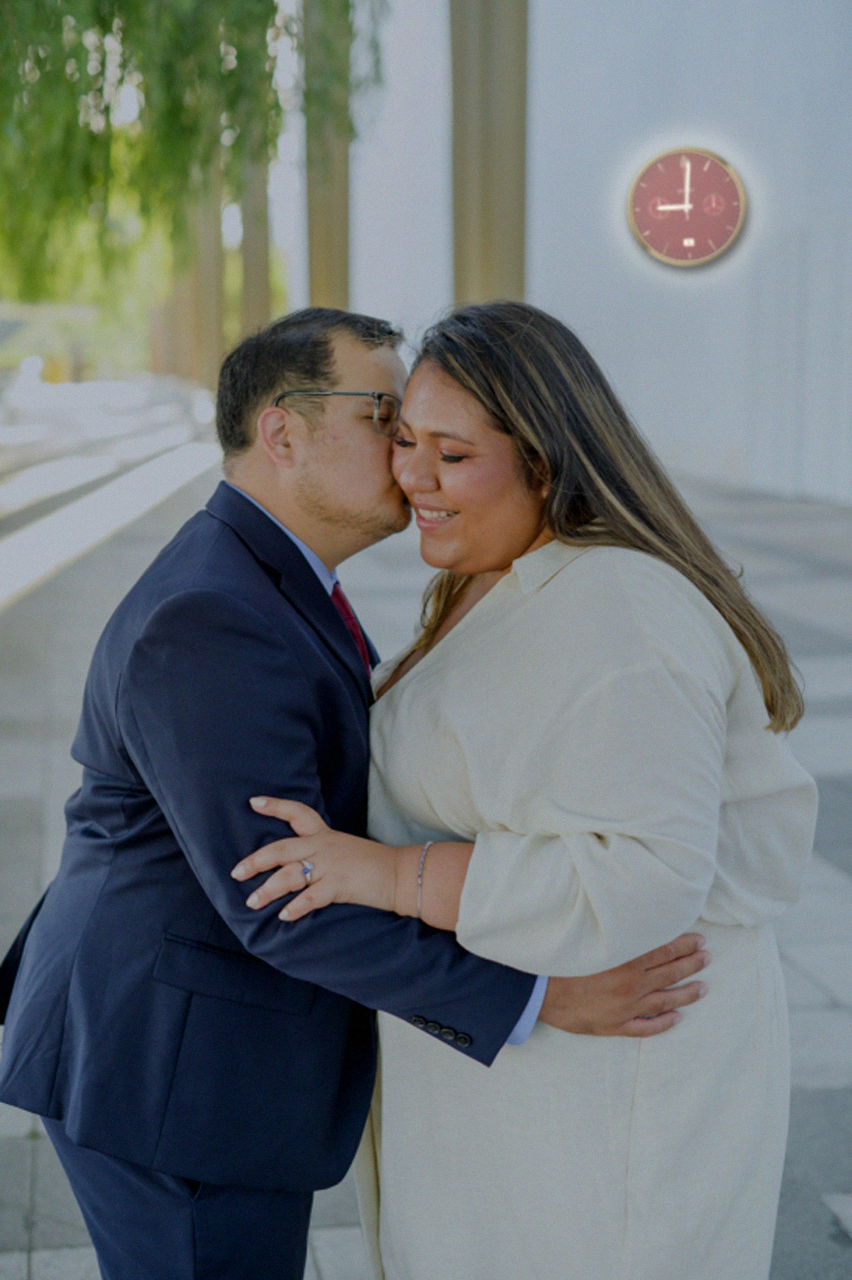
9:01
